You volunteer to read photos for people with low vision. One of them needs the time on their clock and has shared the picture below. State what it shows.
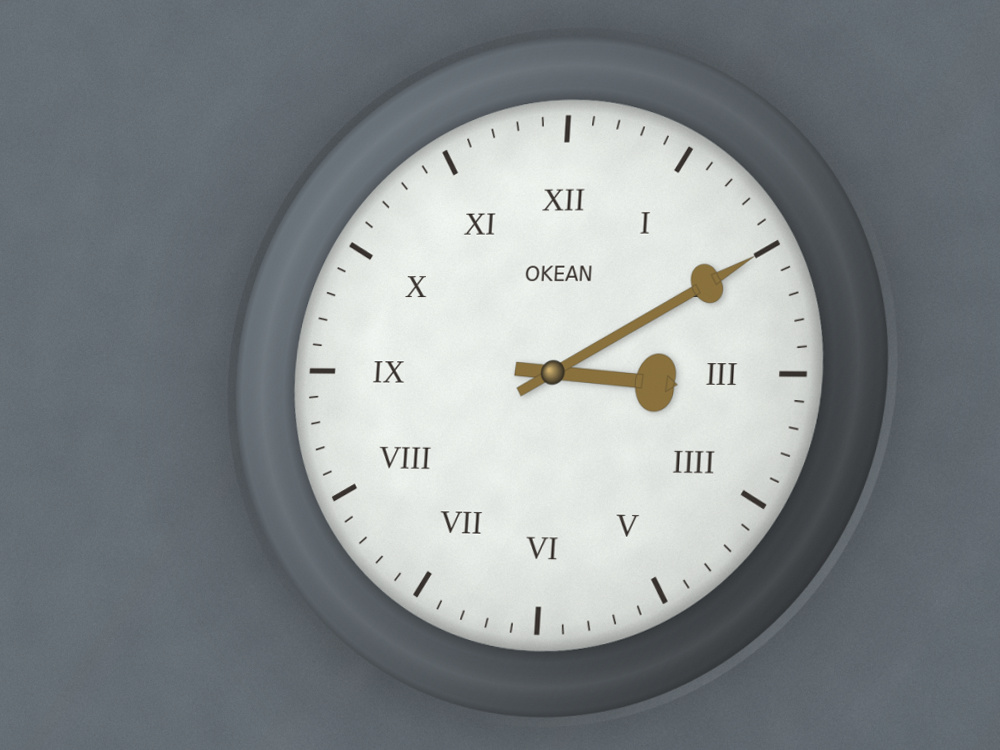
3:10
